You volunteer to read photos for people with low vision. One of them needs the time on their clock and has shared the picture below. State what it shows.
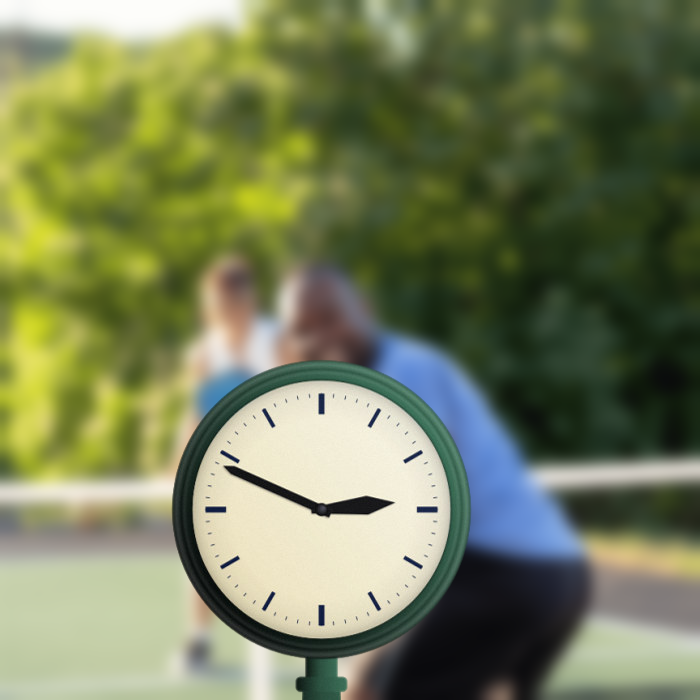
2:49
